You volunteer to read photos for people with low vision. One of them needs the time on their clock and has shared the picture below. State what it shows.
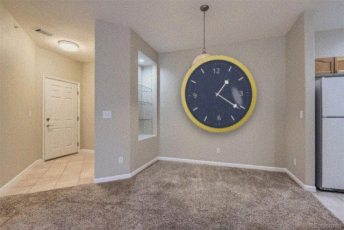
1:21
